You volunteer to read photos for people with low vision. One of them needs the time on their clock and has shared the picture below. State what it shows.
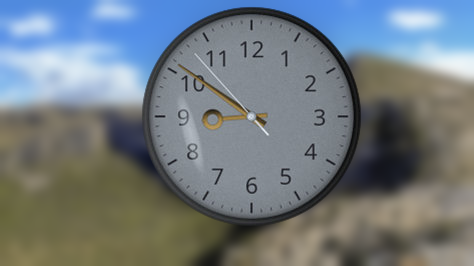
8:50:53
